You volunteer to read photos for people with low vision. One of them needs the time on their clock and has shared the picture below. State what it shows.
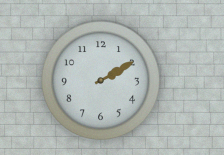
2:10
